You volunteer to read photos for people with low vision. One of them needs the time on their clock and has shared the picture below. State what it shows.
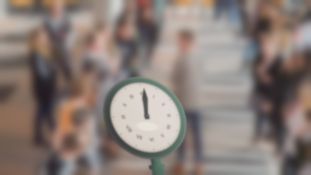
12:01
